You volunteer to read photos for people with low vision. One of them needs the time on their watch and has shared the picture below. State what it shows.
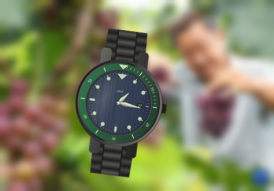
1:16
